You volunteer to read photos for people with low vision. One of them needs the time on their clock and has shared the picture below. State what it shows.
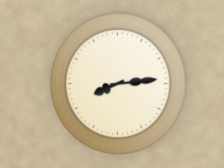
8:14
